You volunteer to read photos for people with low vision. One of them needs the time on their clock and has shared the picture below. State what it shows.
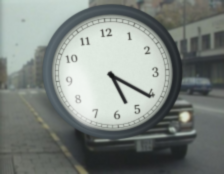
5:21
